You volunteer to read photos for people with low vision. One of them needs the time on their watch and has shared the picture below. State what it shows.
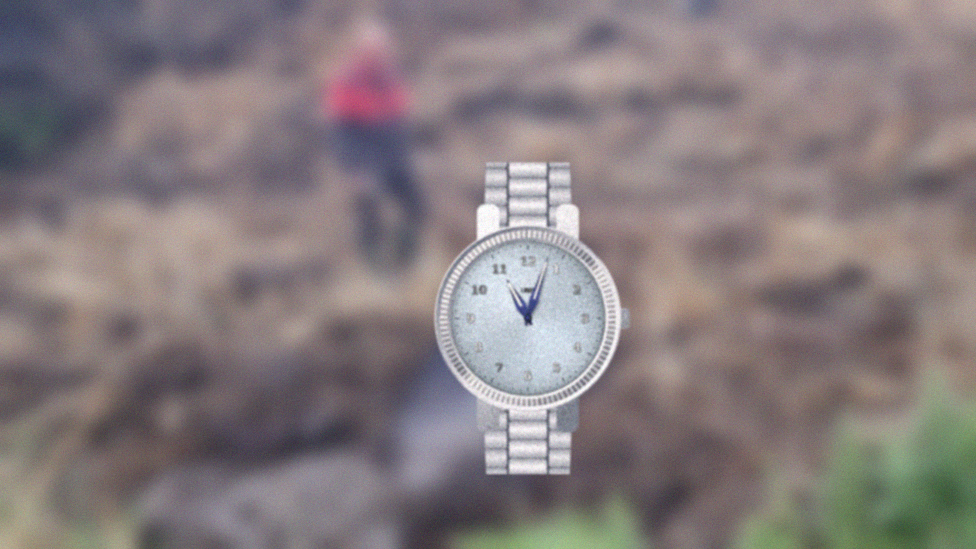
11:03
